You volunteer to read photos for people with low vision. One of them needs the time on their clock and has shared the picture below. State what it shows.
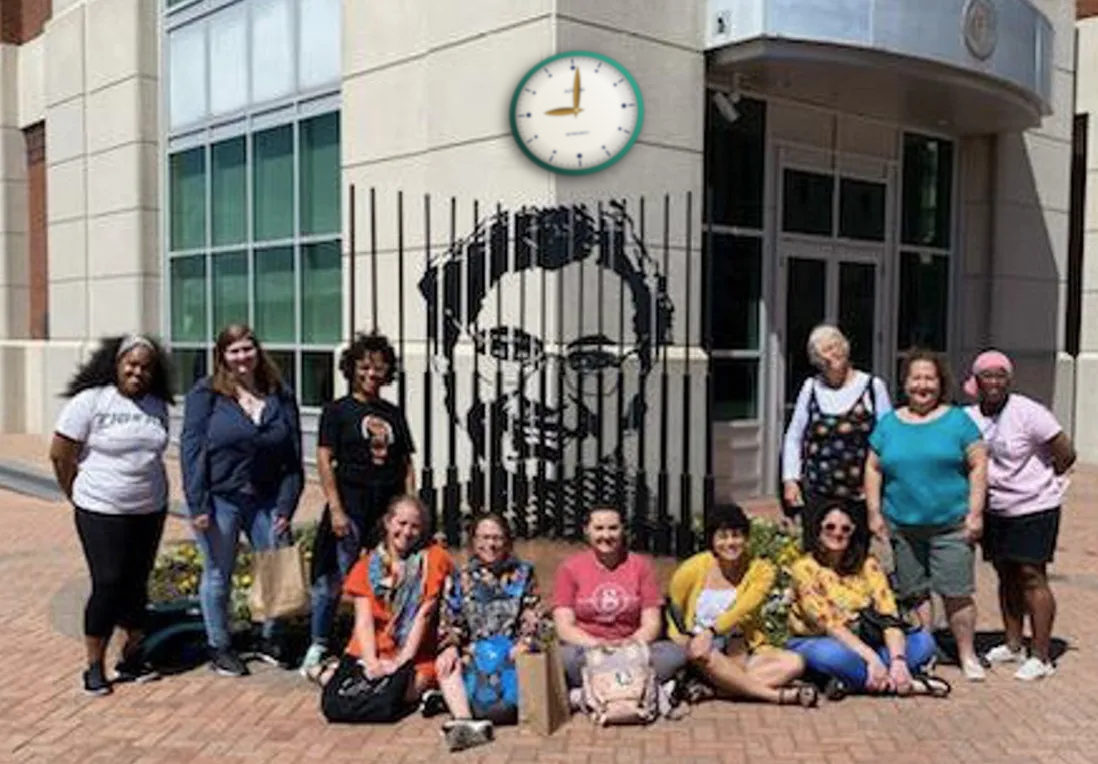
9:01
